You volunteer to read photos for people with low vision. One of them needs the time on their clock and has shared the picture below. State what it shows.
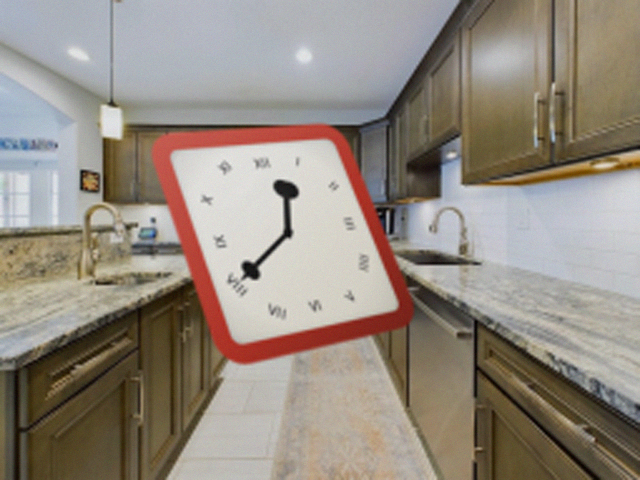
12:40
